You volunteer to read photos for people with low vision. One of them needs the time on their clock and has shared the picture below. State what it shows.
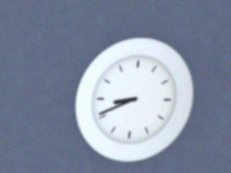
8:41
